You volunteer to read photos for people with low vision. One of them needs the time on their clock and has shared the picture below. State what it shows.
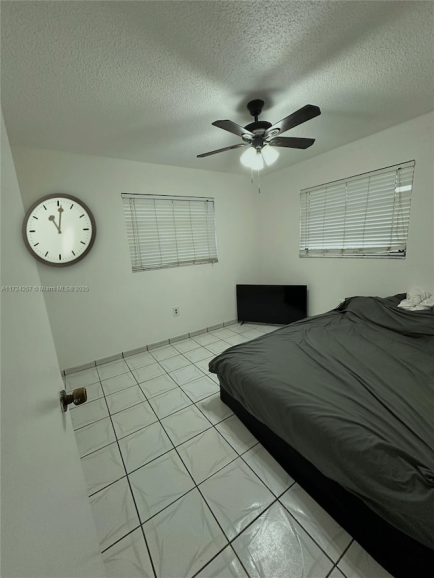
11:01
